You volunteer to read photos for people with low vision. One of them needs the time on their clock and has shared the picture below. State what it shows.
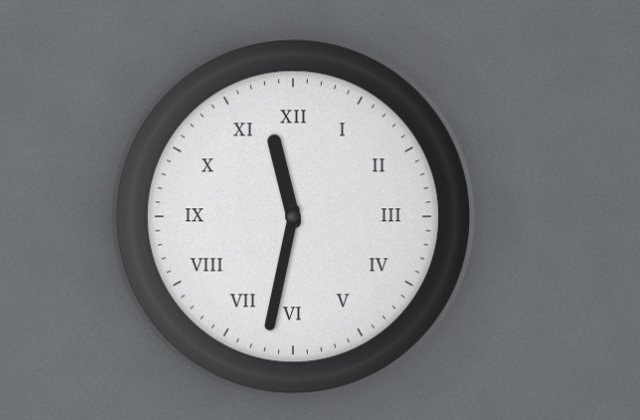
11:32
